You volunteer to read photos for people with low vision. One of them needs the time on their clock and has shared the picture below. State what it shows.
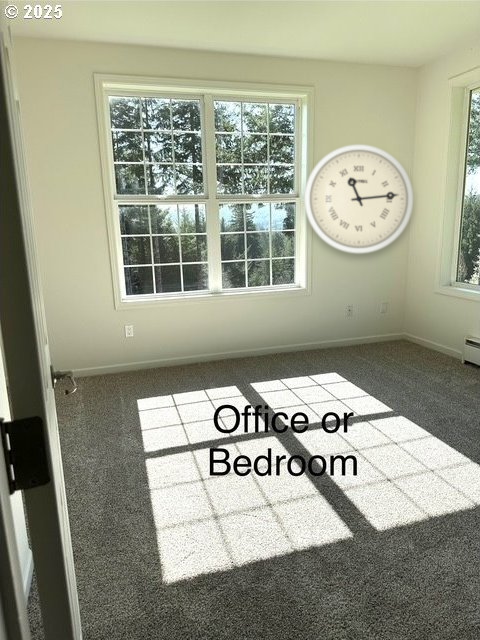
11:14
